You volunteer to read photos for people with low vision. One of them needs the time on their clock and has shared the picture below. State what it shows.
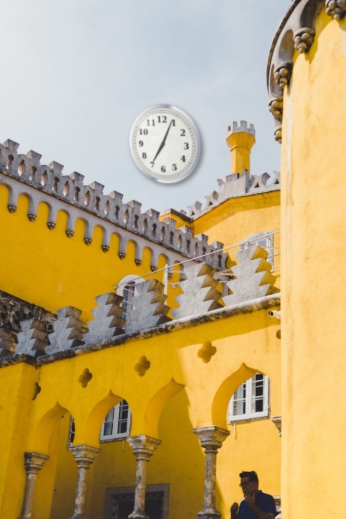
7:04
